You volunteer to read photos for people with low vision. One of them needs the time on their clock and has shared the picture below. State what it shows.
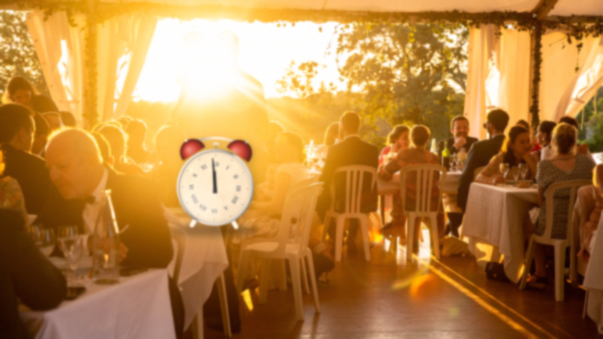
11:59
